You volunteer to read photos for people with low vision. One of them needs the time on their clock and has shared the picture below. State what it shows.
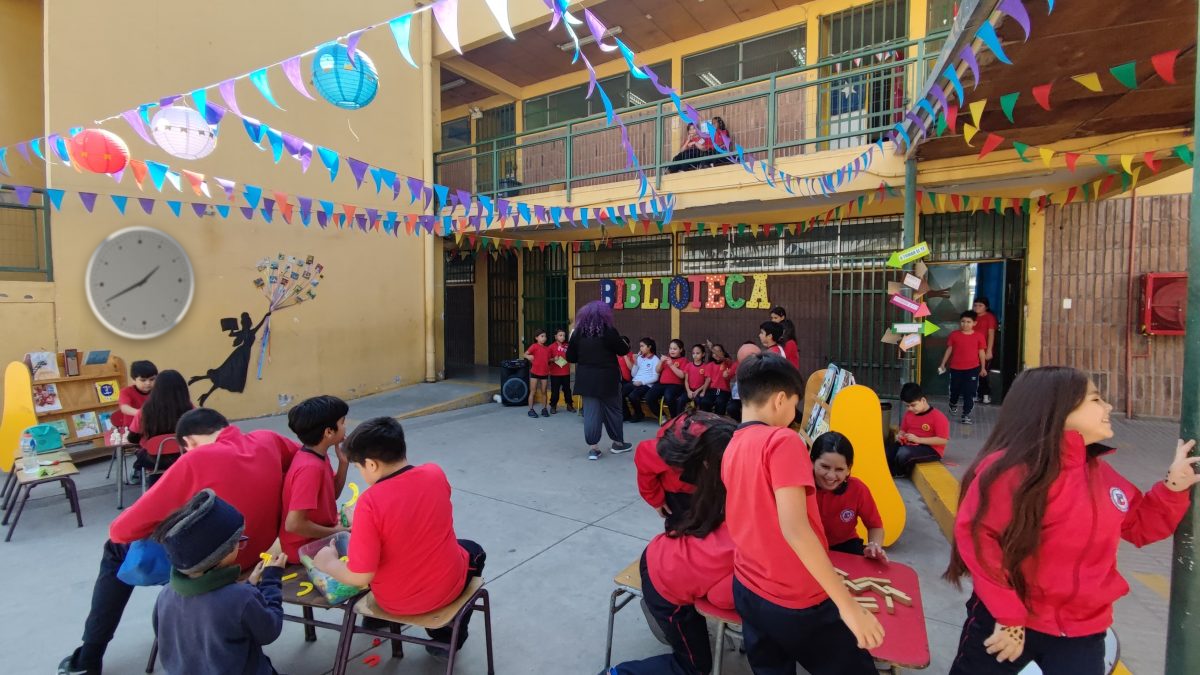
1:41
